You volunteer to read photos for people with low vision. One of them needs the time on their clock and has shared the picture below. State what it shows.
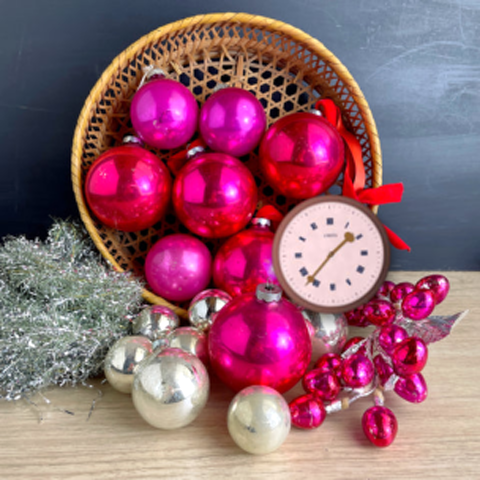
1:37
